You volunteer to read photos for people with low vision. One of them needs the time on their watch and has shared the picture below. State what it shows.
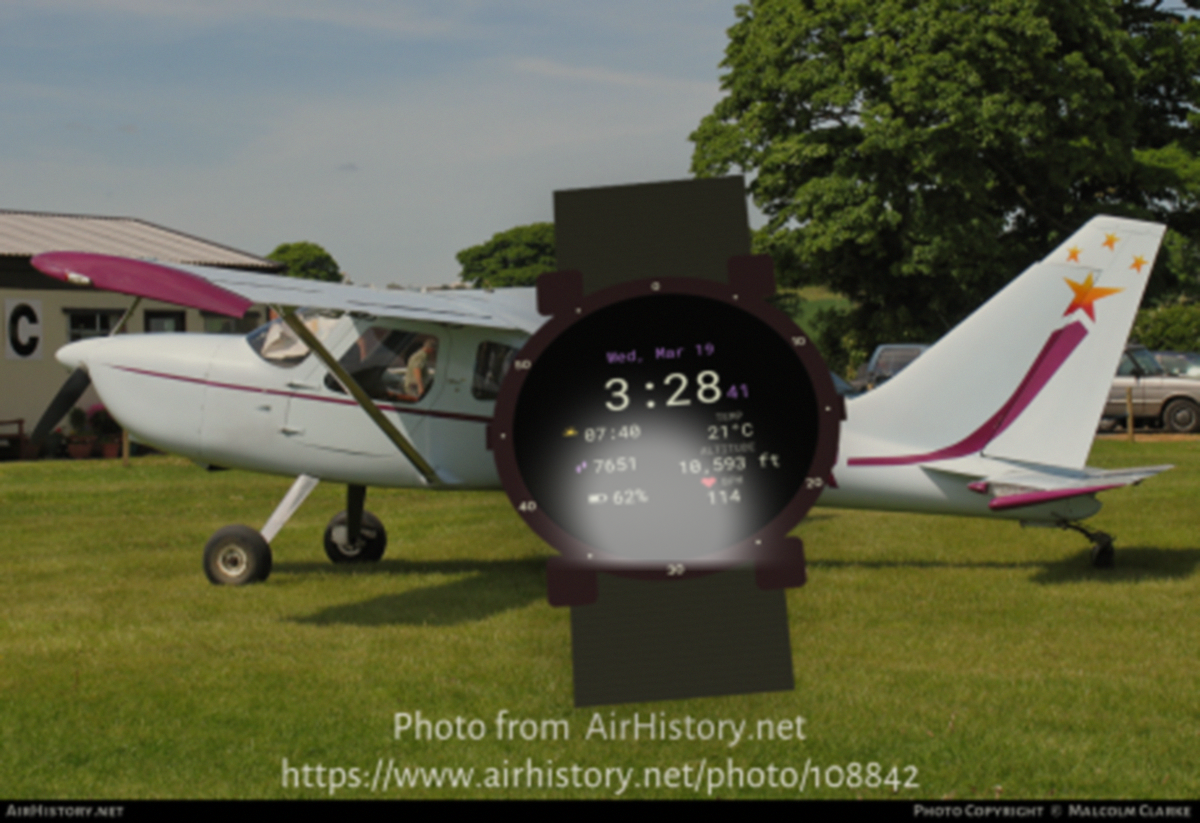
3:28
